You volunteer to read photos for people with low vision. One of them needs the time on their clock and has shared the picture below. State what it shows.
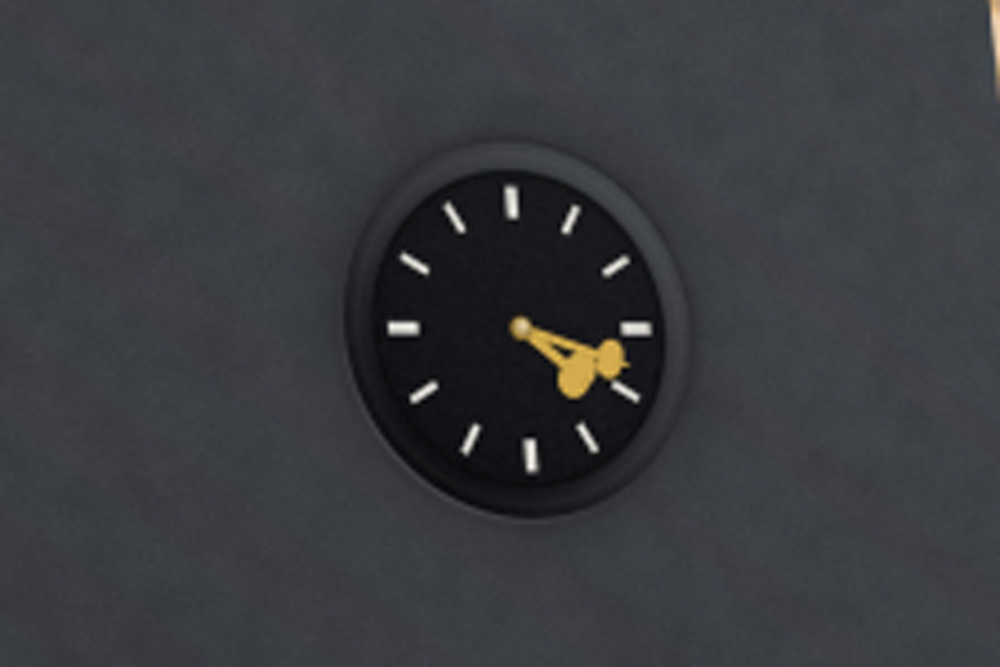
4:18
